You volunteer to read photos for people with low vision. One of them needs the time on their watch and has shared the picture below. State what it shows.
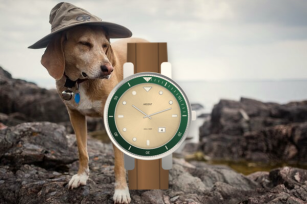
10:12
